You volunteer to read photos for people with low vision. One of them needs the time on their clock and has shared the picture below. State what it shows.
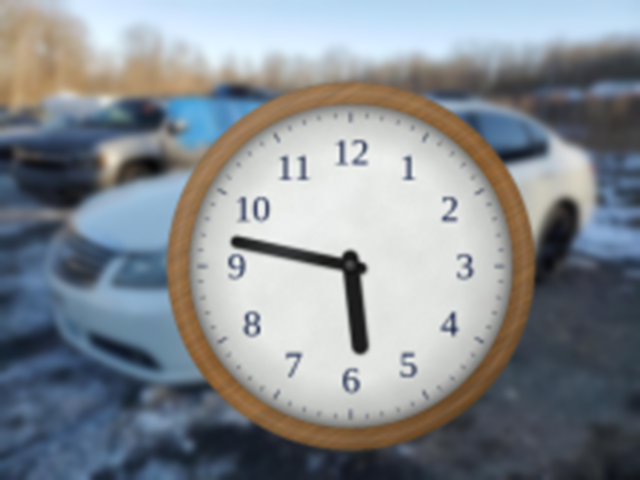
5:47
